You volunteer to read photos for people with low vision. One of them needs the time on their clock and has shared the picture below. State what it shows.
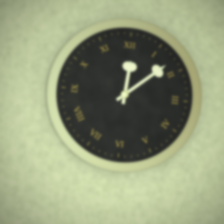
12:08
